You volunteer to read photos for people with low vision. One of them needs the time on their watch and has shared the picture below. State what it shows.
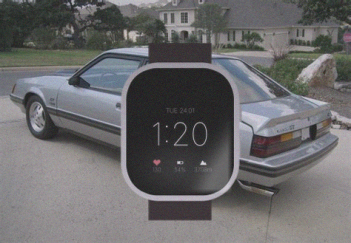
1:20
